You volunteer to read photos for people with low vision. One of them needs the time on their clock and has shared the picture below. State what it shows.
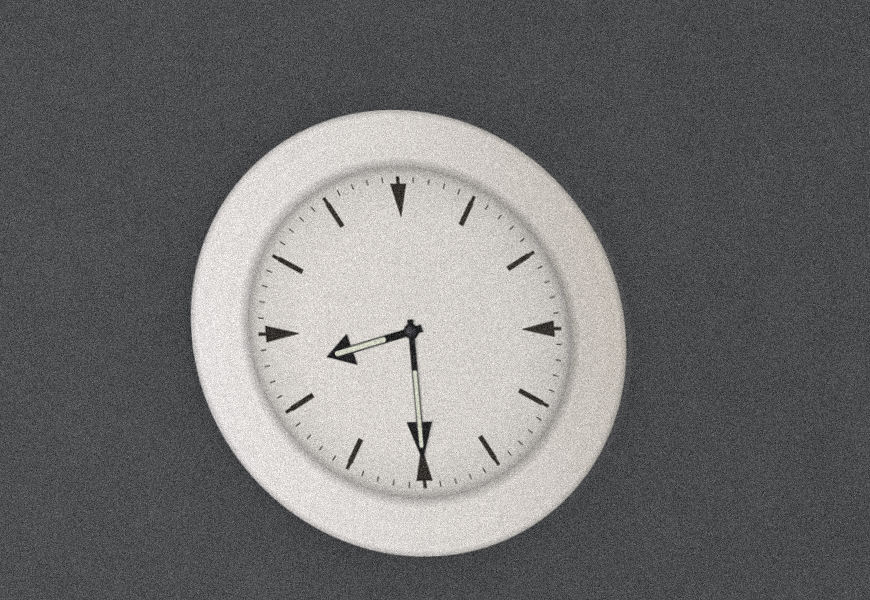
8:30
